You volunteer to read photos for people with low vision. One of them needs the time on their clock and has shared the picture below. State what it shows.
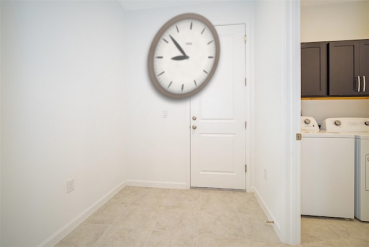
8:52
